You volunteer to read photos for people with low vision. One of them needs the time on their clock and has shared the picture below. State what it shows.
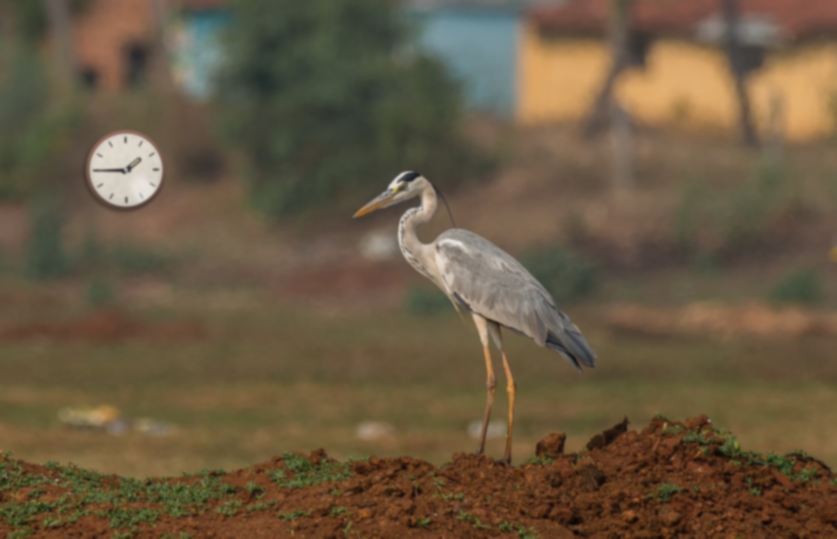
1:45
